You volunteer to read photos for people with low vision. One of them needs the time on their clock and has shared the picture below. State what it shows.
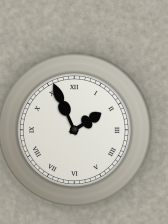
1:56
